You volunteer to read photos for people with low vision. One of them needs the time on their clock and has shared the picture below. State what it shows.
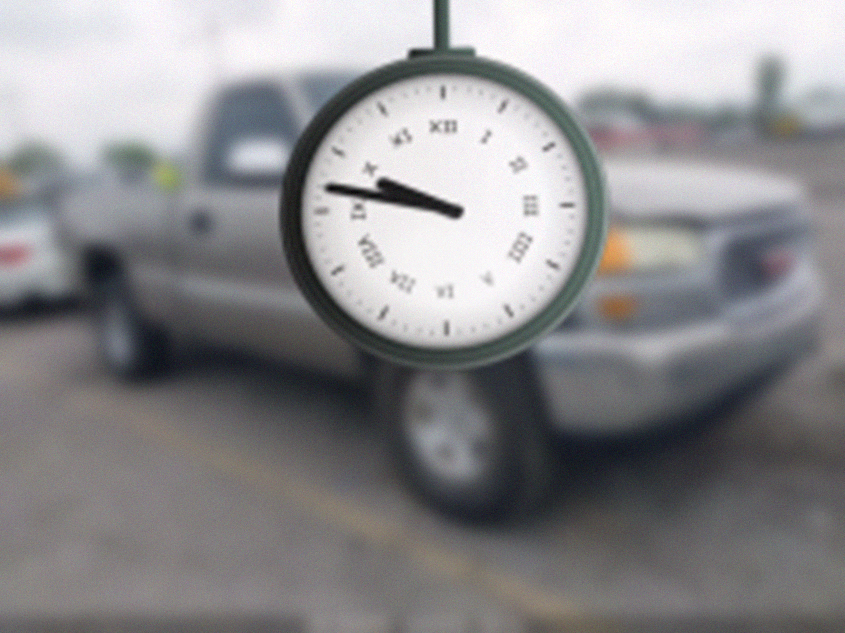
9:47
